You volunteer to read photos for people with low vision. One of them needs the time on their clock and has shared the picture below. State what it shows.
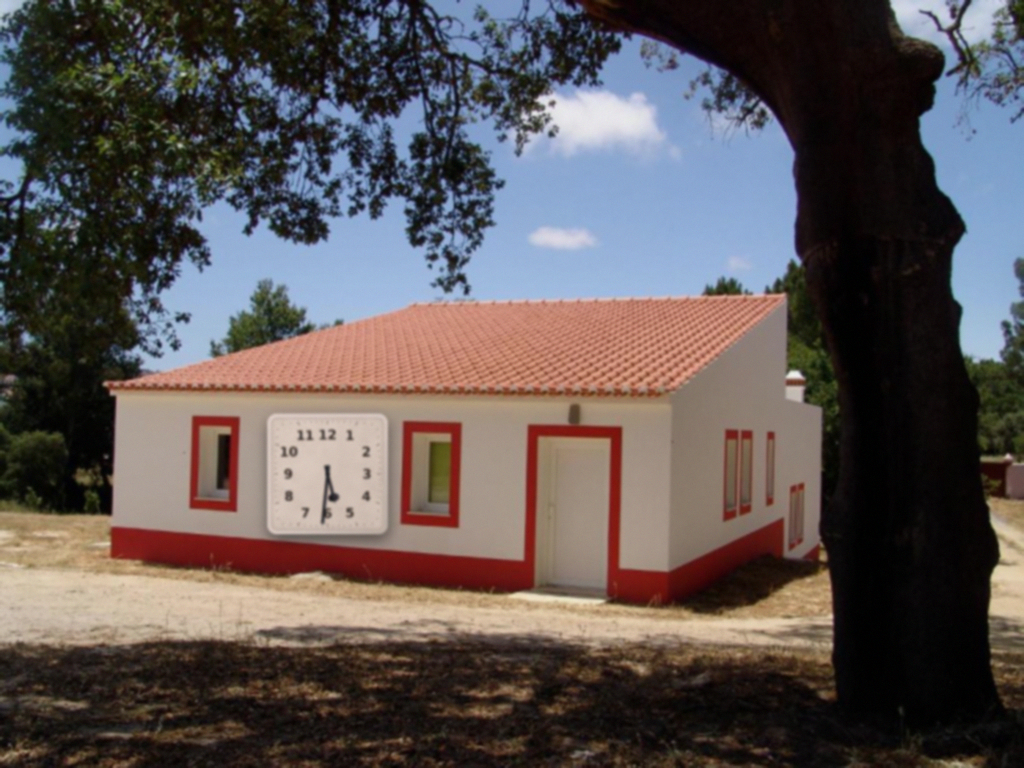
5:31
